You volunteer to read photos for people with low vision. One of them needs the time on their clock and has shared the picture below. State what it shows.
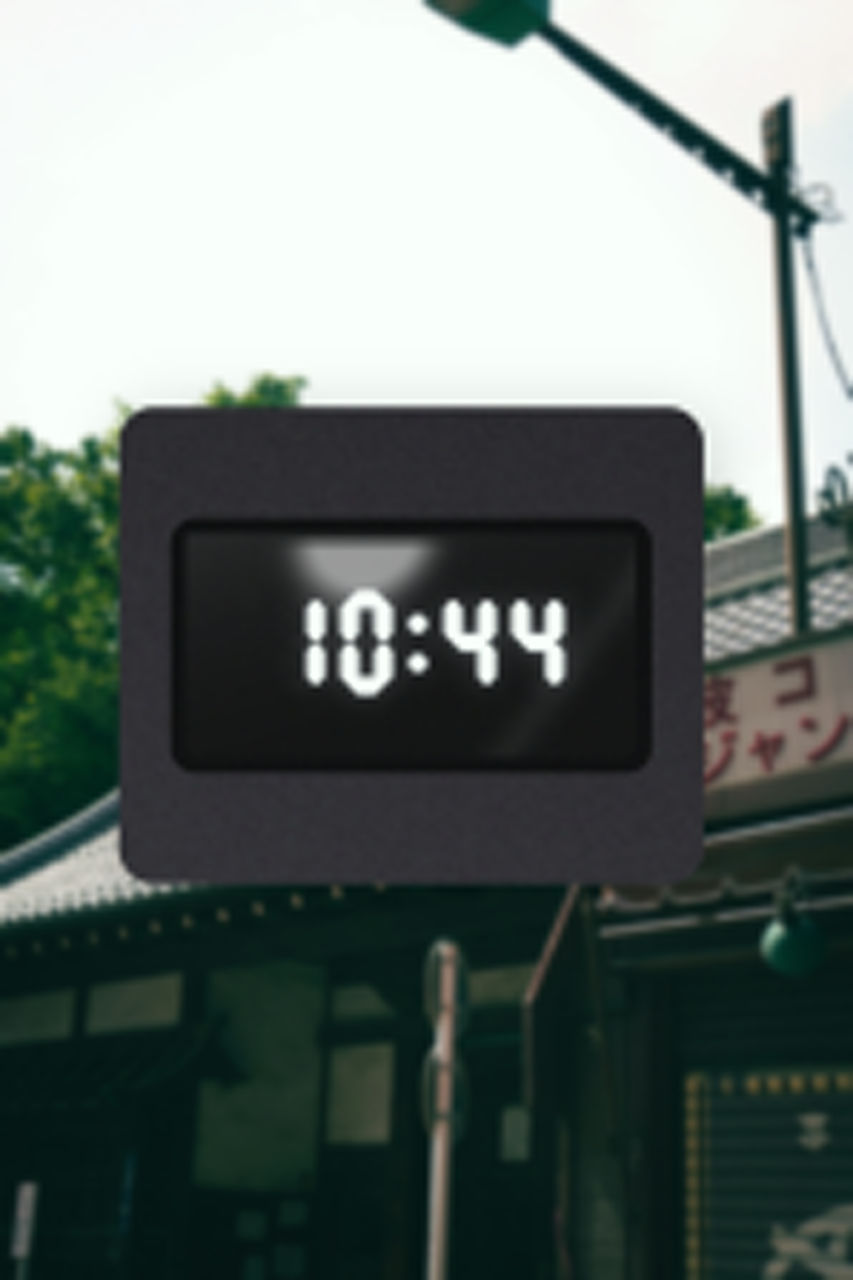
10:44
